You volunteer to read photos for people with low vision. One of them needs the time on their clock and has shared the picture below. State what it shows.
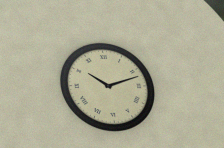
10:12
